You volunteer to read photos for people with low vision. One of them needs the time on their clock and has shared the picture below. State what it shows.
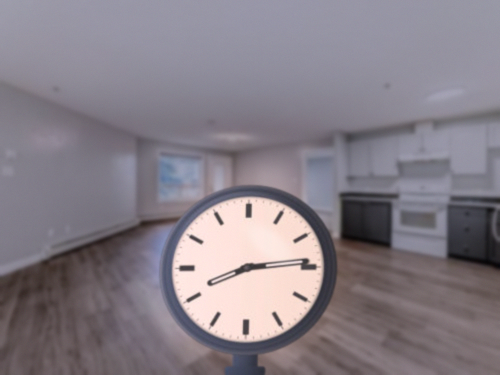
8:14
